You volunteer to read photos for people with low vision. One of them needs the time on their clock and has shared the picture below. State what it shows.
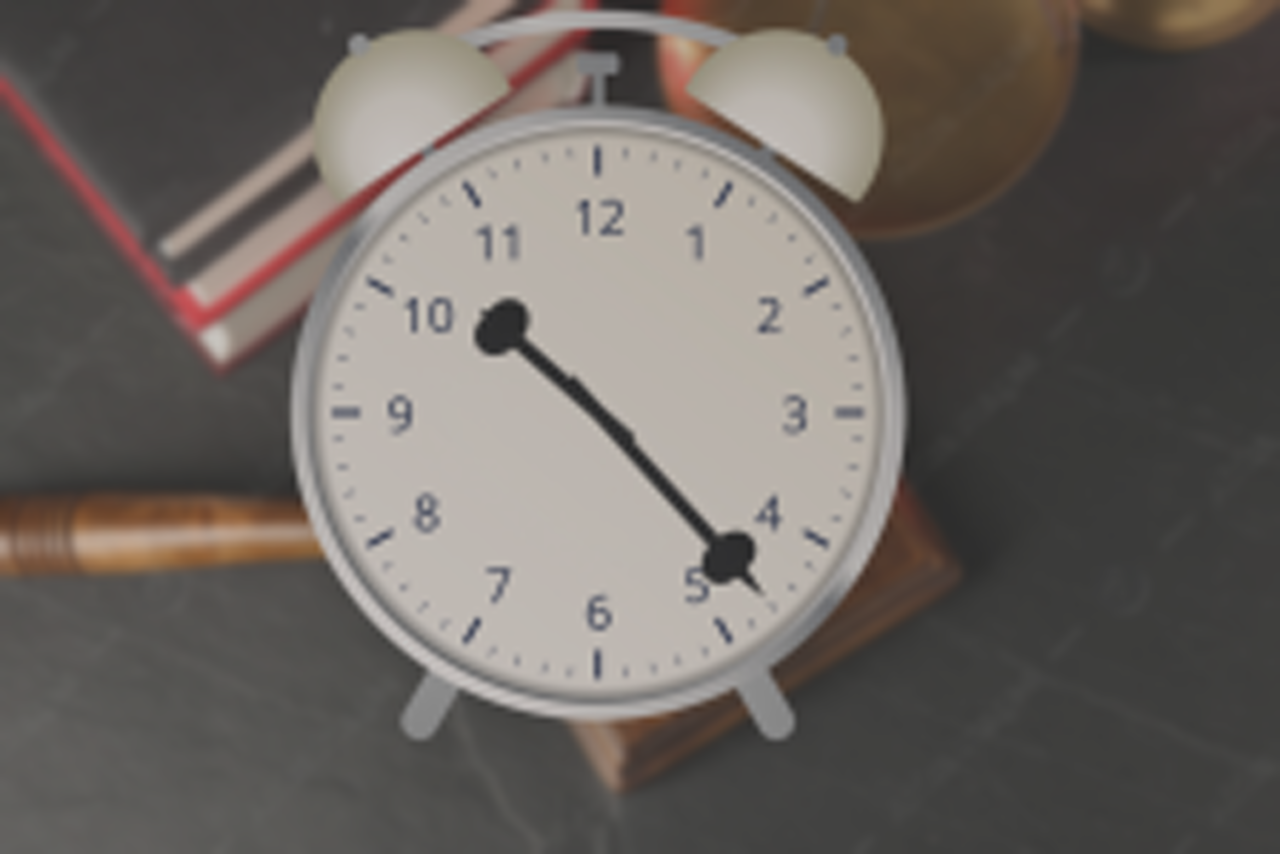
10:23
